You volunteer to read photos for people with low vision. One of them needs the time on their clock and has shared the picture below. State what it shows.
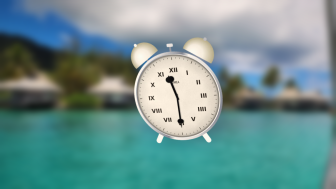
11:30
